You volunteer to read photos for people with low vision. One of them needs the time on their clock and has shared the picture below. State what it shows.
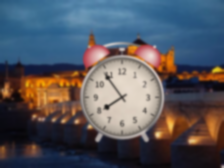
7:54
